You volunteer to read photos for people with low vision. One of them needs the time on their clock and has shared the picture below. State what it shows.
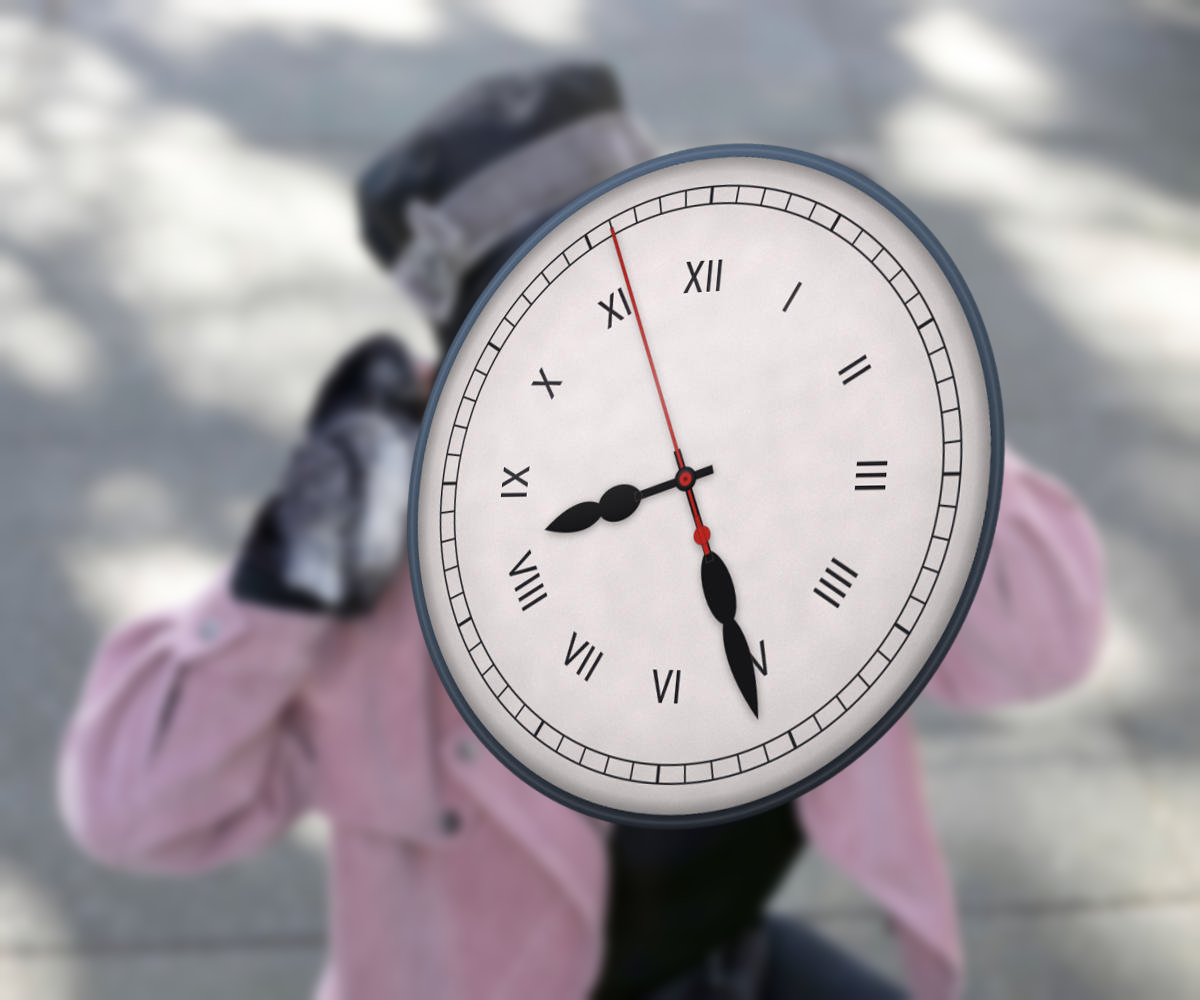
8:25:56
